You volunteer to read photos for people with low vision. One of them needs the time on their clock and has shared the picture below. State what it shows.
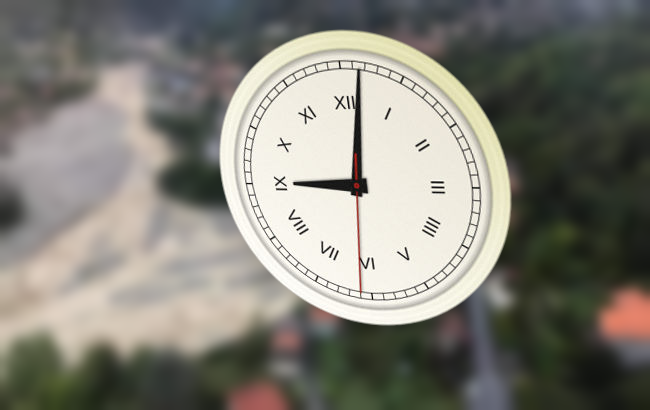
9:01:31
